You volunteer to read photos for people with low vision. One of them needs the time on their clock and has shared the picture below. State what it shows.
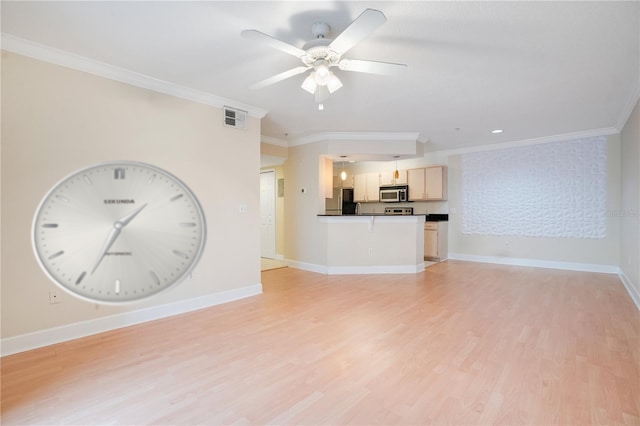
1:34
